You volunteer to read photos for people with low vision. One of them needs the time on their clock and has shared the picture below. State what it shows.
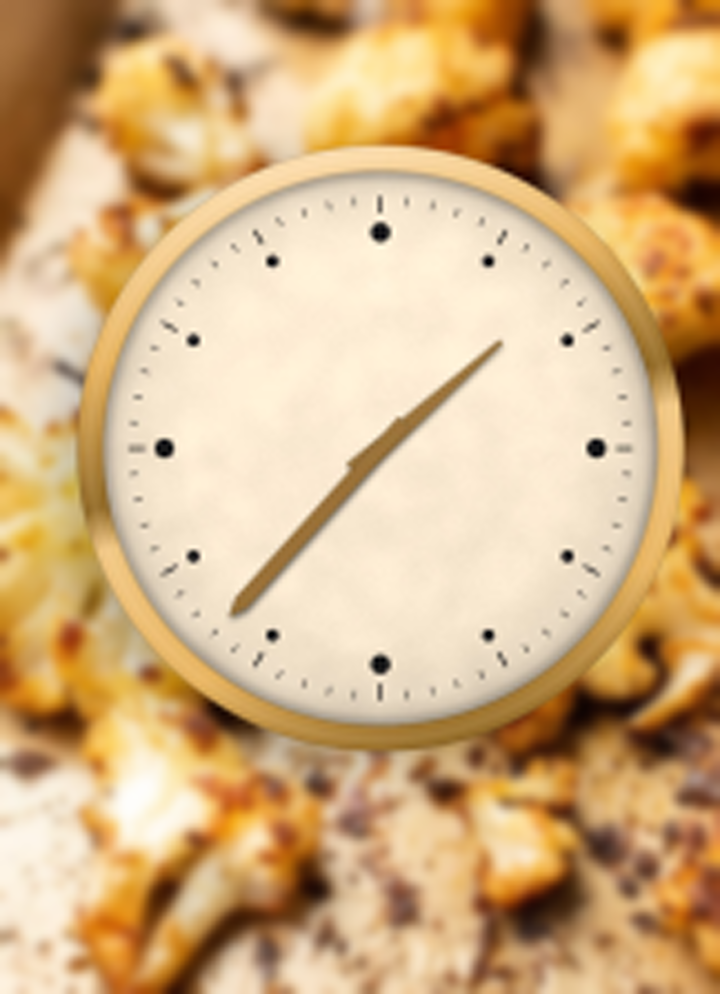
1:37
